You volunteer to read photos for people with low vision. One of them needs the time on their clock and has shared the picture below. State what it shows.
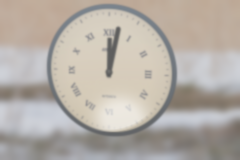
12:02
